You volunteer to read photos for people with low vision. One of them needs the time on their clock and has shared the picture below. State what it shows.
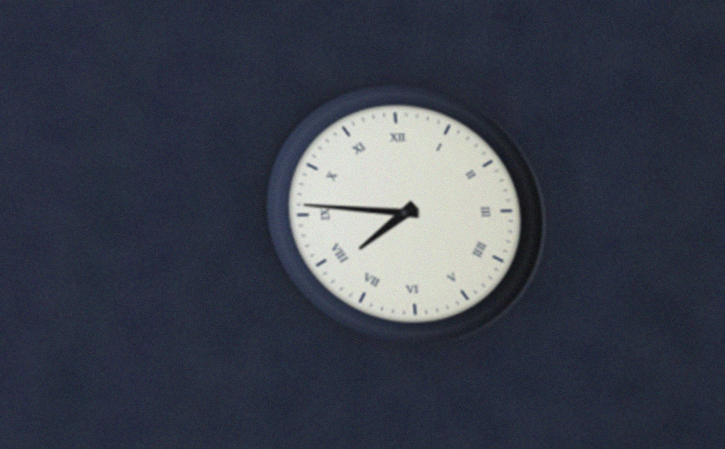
7:46
